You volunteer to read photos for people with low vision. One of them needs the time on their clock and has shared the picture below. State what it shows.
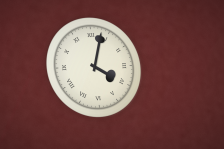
4:03
